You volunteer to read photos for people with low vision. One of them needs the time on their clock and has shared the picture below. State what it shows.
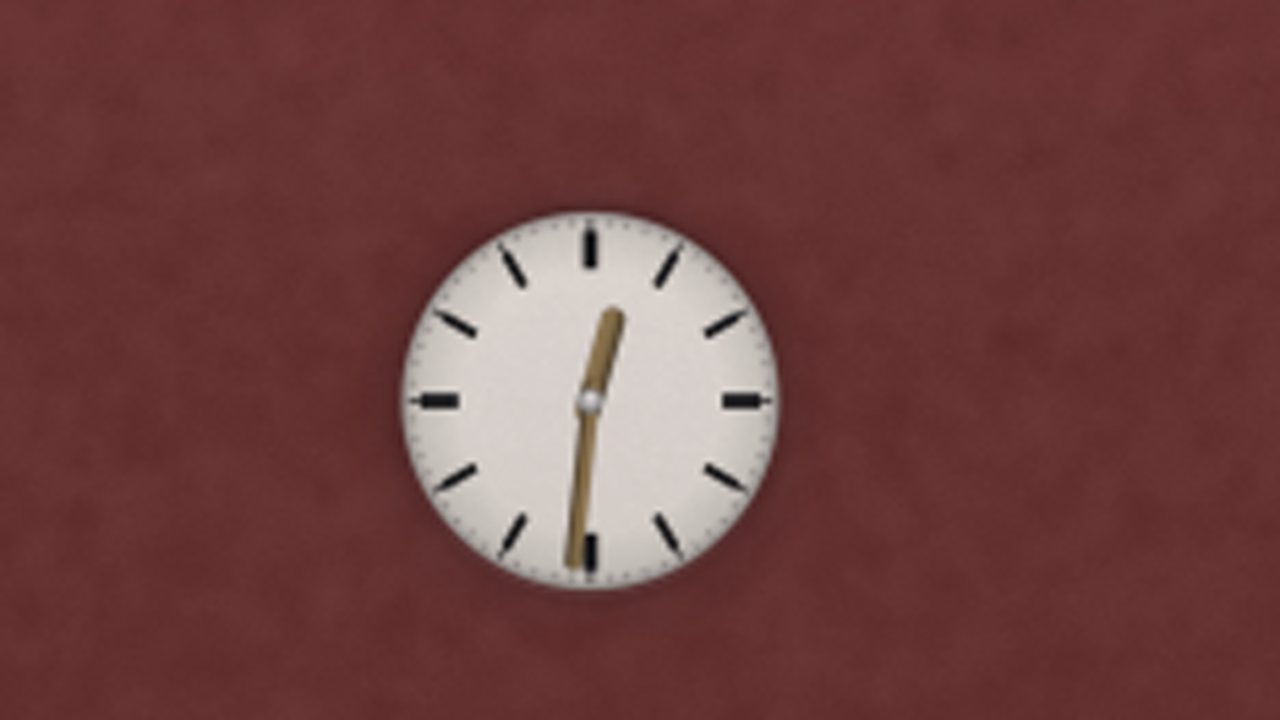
12:31
